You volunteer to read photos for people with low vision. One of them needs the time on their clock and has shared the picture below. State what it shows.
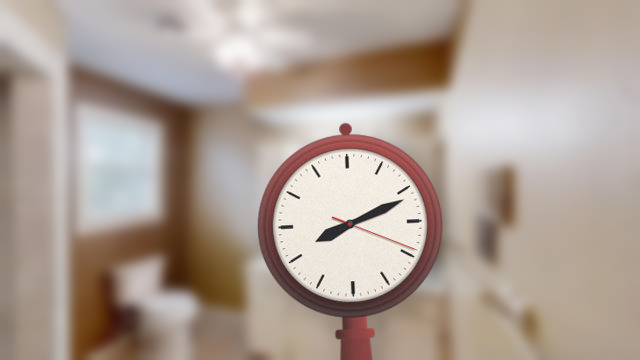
8:11:19
